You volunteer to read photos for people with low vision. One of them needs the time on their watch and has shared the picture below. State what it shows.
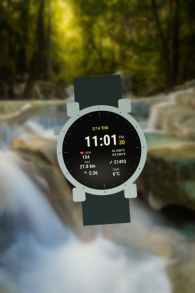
11:01
